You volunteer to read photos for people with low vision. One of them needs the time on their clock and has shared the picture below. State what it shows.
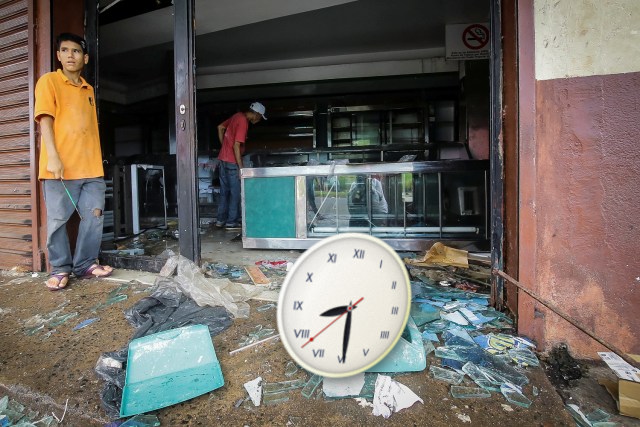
8:29:38
